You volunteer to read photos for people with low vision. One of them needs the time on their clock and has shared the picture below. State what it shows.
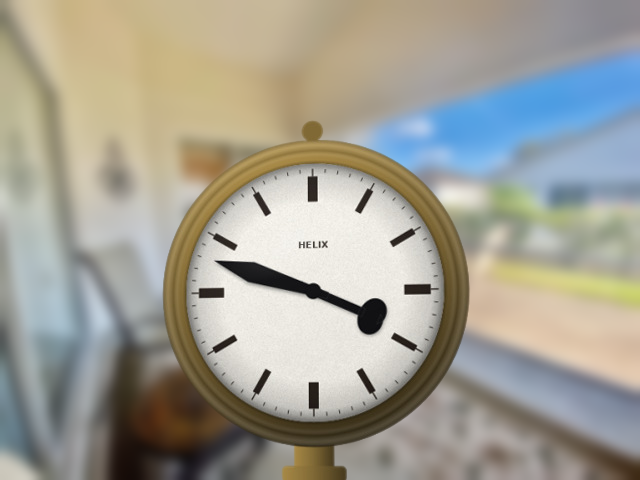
3:48
